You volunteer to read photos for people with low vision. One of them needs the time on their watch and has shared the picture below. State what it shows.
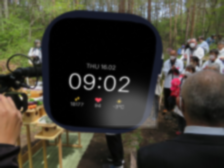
9:02
